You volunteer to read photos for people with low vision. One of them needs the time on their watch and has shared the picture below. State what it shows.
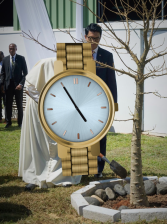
4:55
